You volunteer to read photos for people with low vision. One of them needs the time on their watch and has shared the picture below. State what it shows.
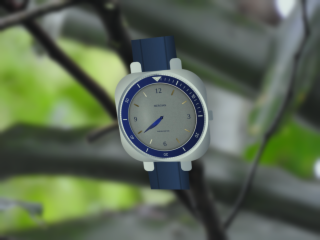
7:39
